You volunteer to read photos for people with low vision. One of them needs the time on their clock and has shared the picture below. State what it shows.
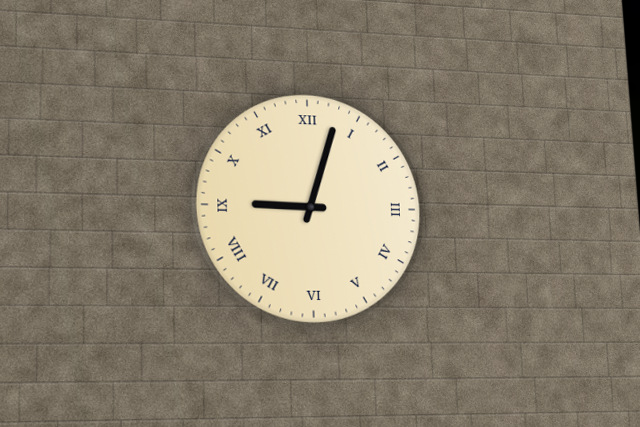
9:03
